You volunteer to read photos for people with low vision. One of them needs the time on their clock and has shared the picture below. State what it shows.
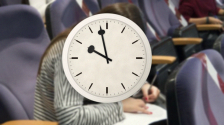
9:58
